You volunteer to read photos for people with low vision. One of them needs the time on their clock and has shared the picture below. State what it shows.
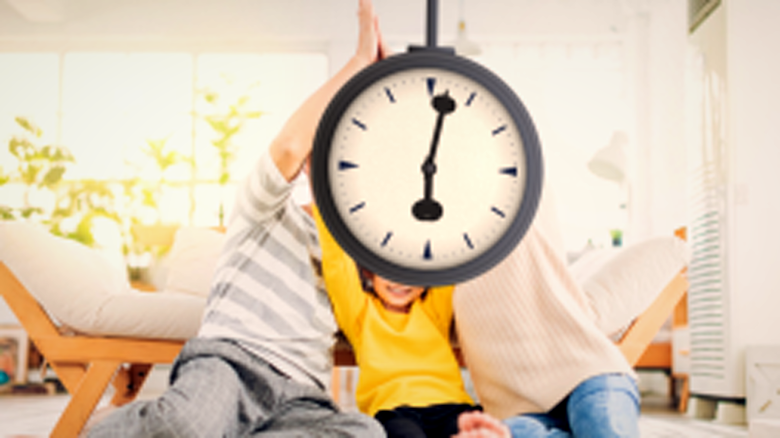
6:02
